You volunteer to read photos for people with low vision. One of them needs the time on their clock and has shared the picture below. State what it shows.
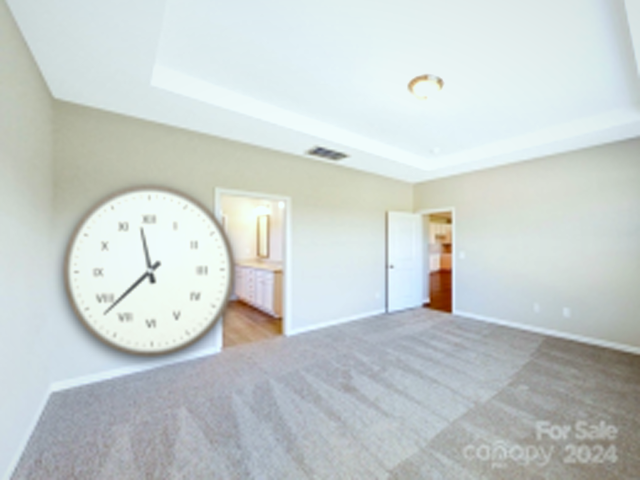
11:38
